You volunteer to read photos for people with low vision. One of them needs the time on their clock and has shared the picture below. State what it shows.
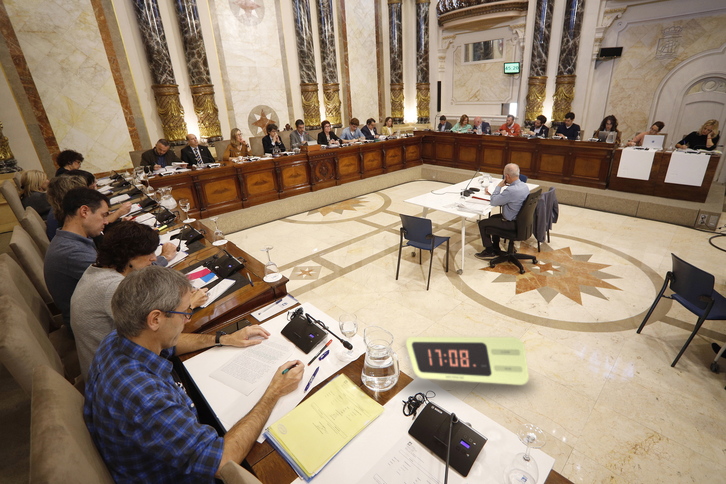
17:08
